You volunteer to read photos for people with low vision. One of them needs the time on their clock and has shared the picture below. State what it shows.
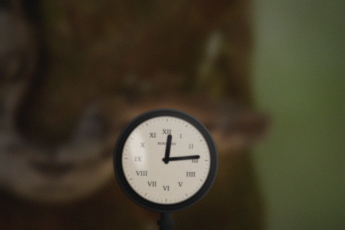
12:14
